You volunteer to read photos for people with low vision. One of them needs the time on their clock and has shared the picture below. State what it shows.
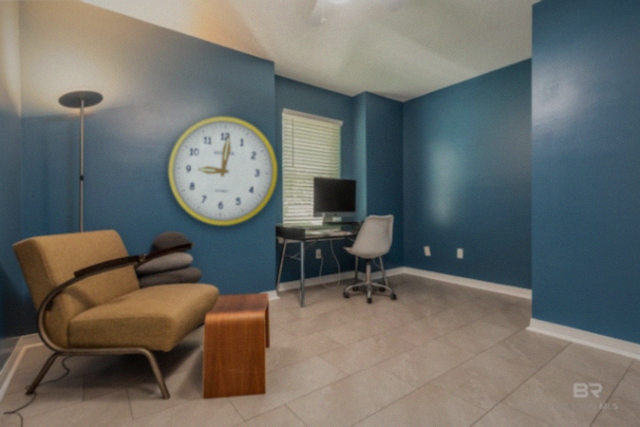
9:01
